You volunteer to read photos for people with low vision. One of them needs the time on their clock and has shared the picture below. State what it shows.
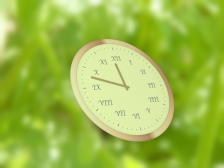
11:48
